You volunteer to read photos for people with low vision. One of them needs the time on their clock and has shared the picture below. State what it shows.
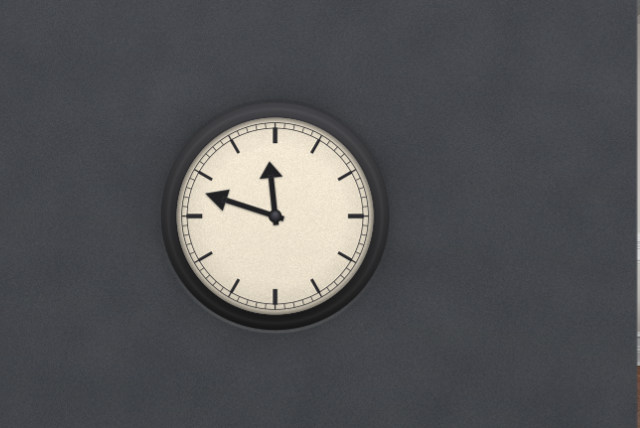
11:48
